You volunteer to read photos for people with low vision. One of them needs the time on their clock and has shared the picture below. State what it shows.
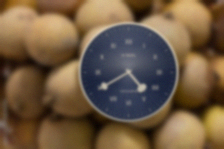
4:40
